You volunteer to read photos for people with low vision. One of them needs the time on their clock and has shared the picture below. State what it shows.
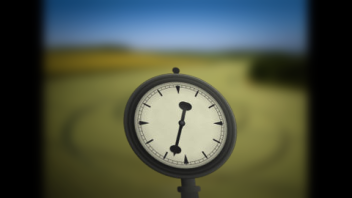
12:33
